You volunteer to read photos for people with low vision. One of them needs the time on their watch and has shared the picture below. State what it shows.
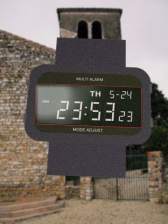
23:53:23
